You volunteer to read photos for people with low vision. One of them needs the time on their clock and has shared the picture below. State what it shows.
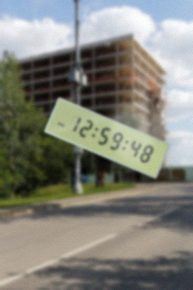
12:59:48
